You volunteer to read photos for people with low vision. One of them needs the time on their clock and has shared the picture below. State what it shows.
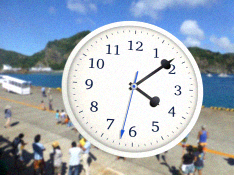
4:08:32
